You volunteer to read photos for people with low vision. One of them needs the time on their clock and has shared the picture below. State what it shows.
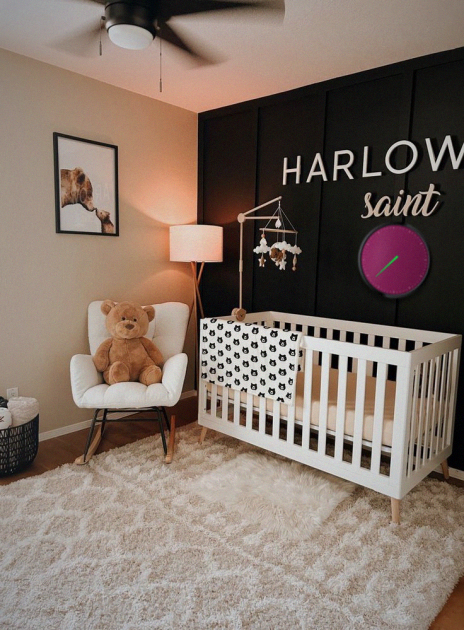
7:38
